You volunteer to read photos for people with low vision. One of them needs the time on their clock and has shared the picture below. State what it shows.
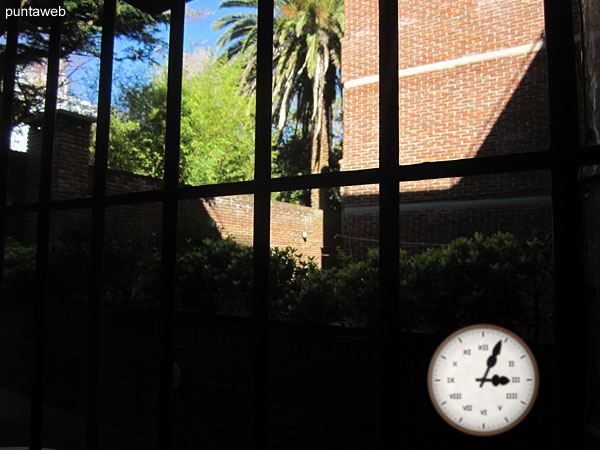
3:04
